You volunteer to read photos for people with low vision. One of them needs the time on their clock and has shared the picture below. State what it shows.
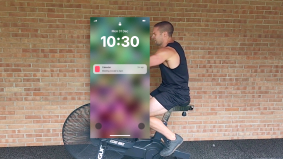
10:30
